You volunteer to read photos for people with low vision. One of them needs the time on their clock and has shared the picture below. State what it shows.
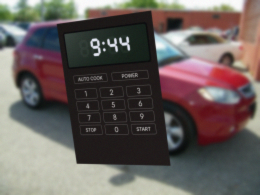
9:44
